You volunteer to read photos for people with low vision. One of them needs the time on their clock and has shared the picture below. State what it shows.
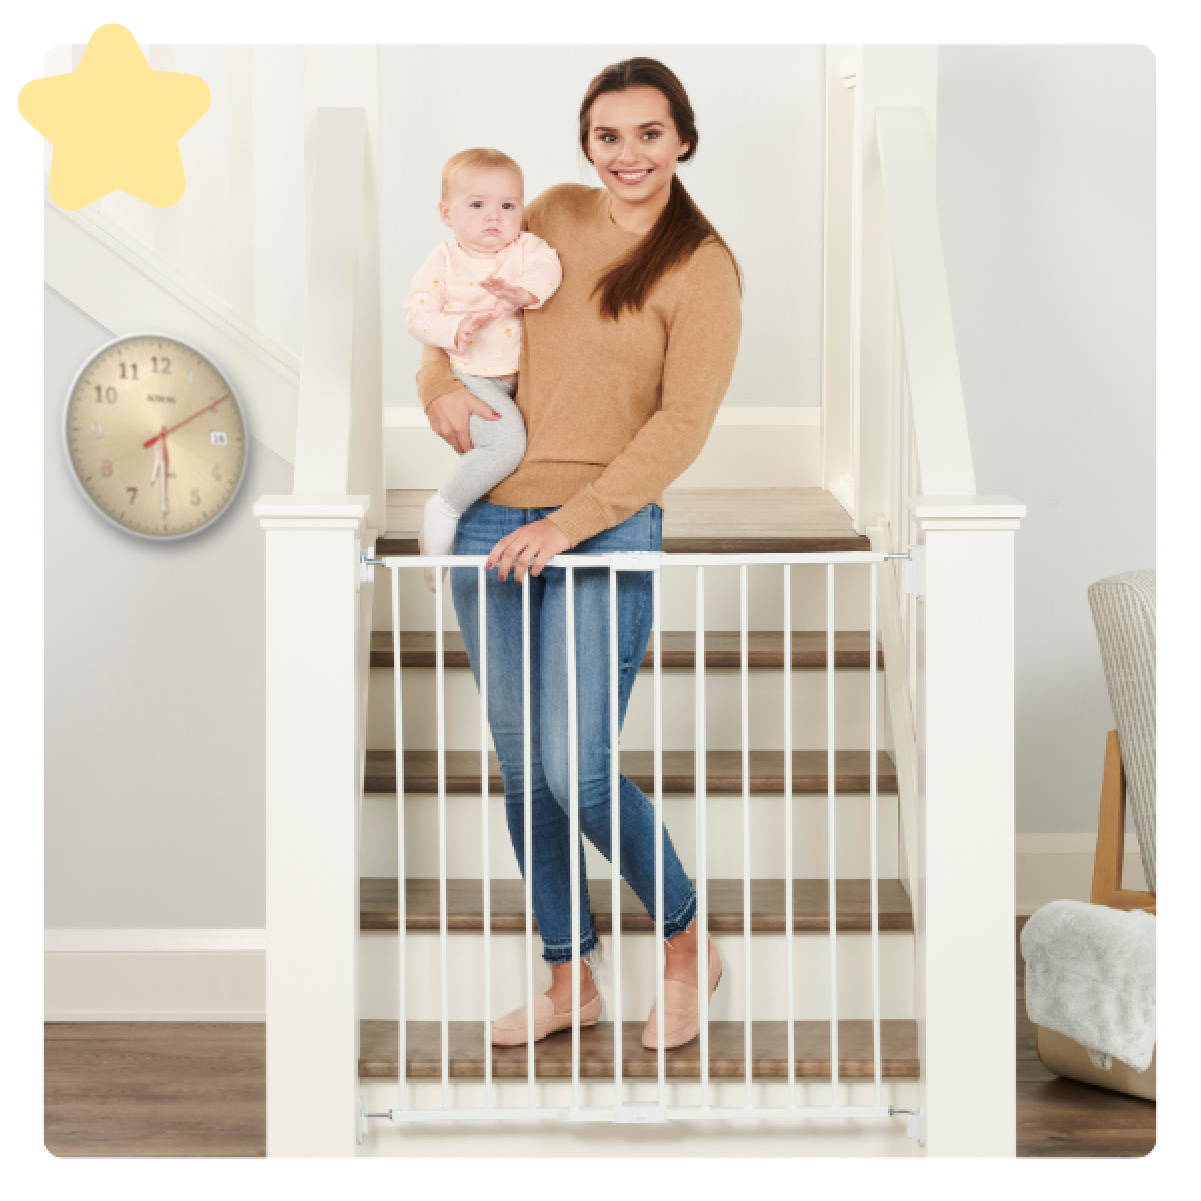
6:30:10
